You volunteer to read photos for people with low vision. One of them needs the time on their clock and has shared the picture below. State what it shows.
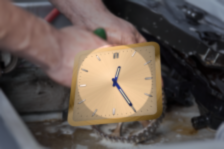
12:25
